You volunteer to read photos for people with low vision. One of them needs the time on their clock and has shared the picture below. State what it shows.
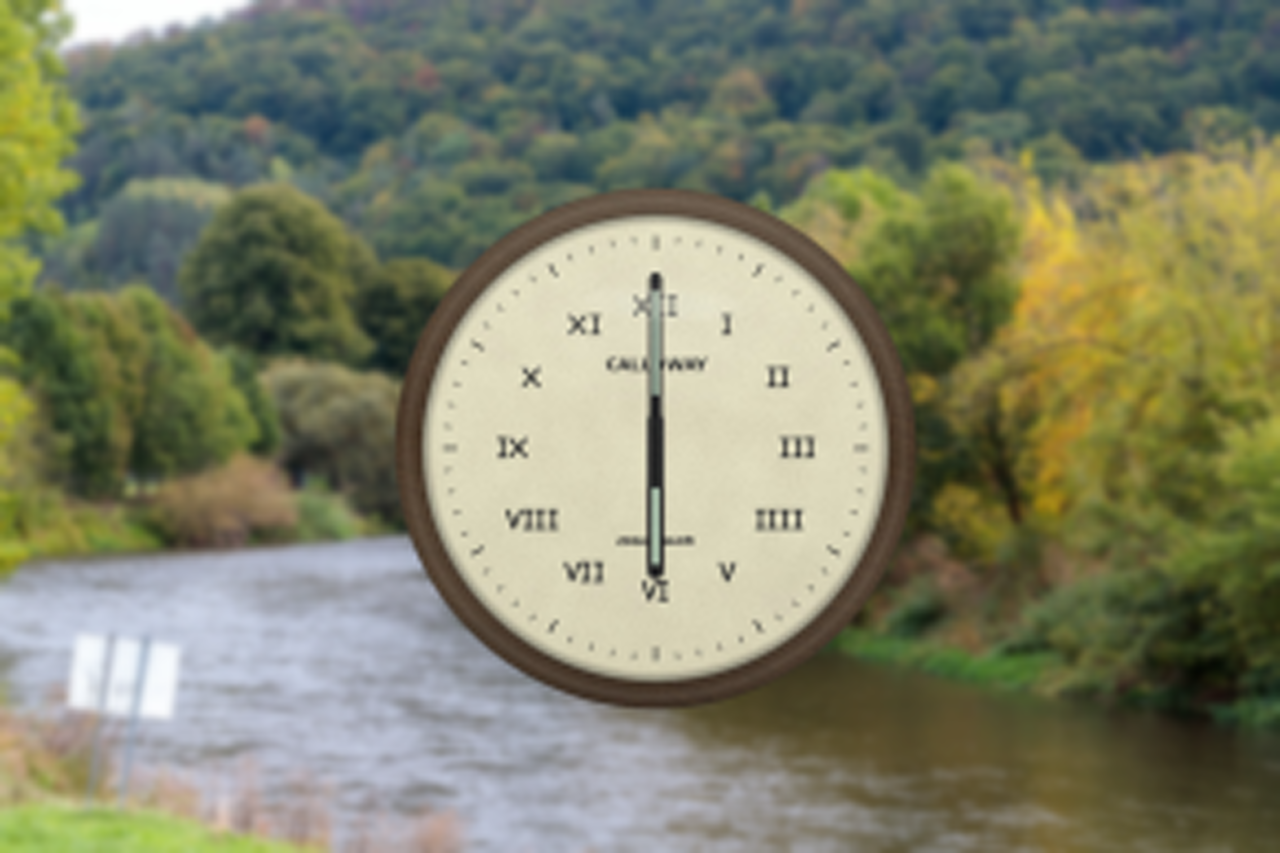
6:00
